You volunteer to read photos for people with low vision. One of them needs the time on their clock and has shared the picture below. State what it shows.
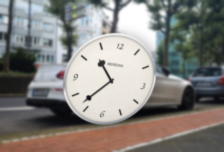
10:37
